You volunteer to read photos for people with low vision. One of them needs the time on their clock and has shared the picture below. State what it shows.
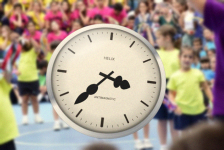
3:37
